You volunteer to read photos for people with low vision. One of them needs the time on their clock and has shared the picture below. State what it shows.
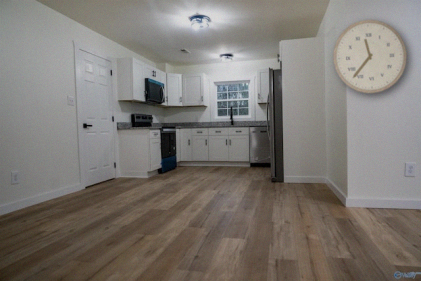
11:37
